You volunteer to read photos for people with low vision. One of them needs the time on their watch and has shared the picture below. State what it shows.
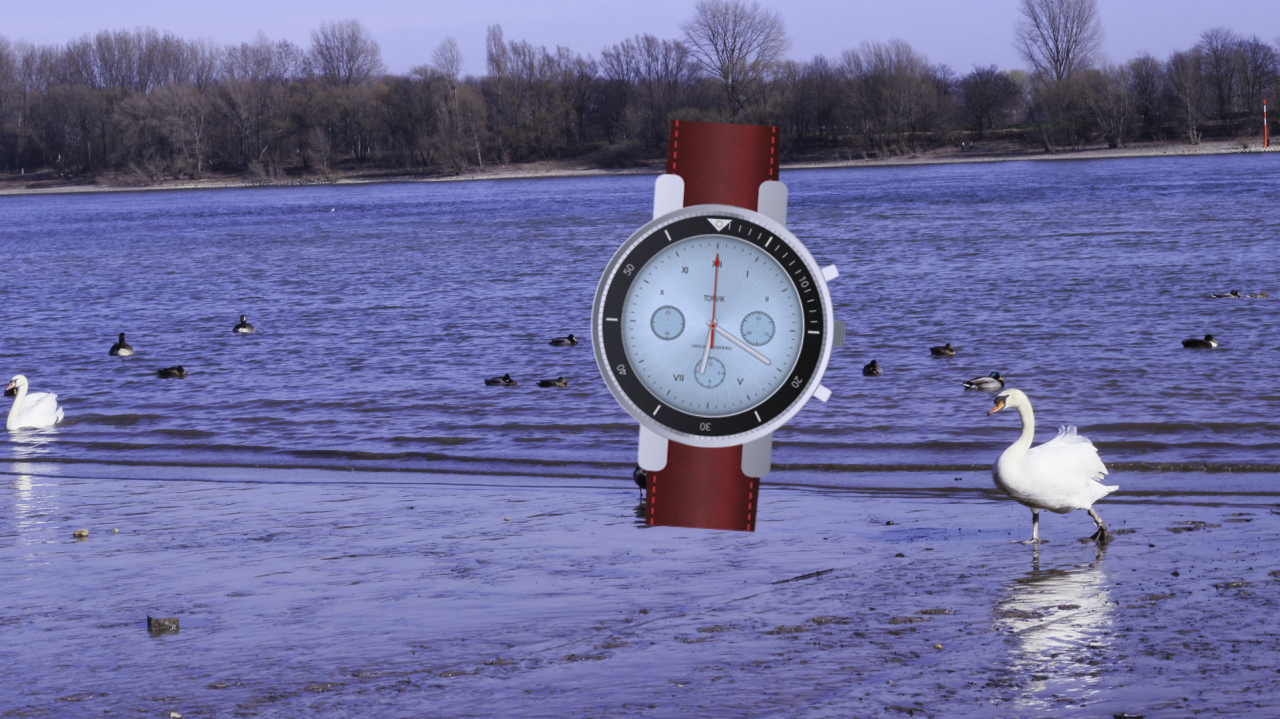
6:20
